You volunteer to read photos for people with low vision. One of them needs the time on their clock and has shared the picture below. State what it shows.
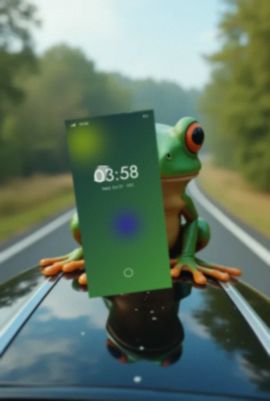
3:58
